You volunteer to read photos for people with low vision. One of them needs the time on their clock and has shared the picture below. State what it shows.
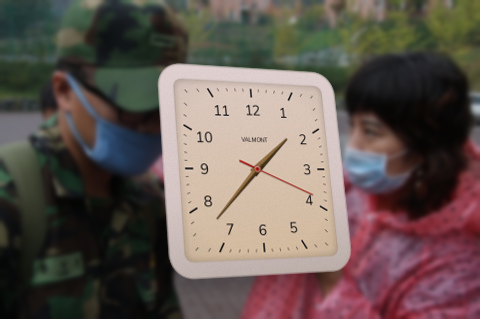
1:37:19
